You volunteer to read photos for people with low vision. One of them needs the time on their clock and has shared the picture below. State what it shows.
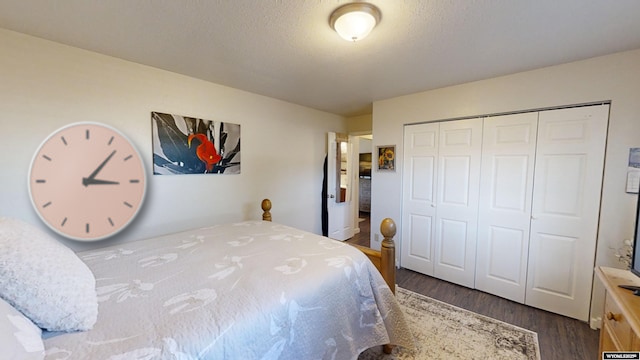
3:07
